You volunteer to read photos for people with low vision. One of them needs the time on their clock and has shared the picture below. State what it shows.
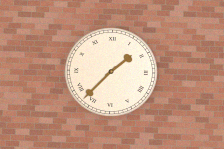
1:37
